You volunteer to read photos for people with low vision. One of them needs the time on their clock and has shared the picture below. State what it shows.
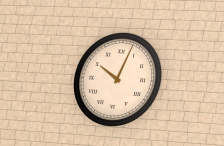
10:03
